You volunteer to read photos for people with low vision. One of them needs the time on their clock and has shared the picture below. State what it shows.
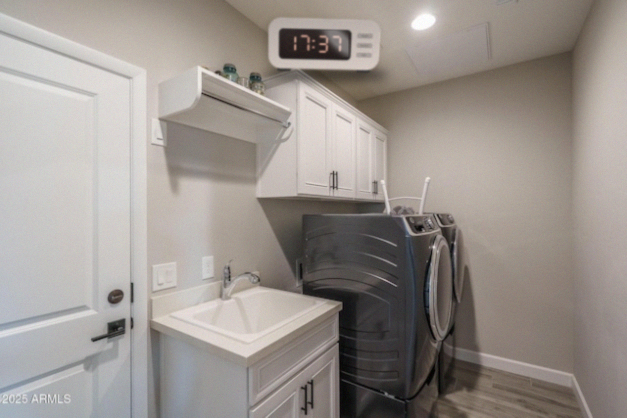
17:37
